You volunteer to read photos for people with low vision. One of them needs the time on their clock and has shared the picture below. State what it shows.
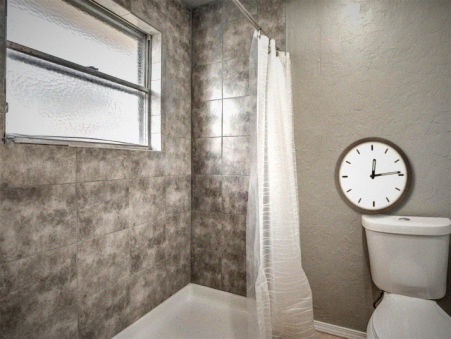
12:14
